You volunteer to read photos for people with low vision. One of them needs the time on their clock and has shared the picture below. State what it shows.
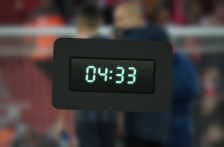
4:33
